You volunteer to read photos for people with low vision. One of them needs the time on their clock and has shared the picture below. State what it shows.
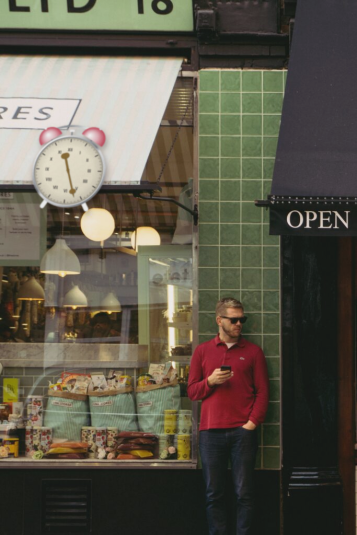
11:27
